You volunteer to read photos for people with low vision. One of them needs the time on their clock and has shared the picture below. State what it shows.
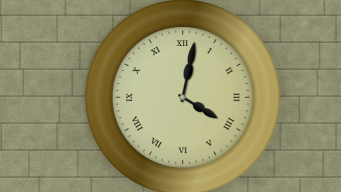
4:02
